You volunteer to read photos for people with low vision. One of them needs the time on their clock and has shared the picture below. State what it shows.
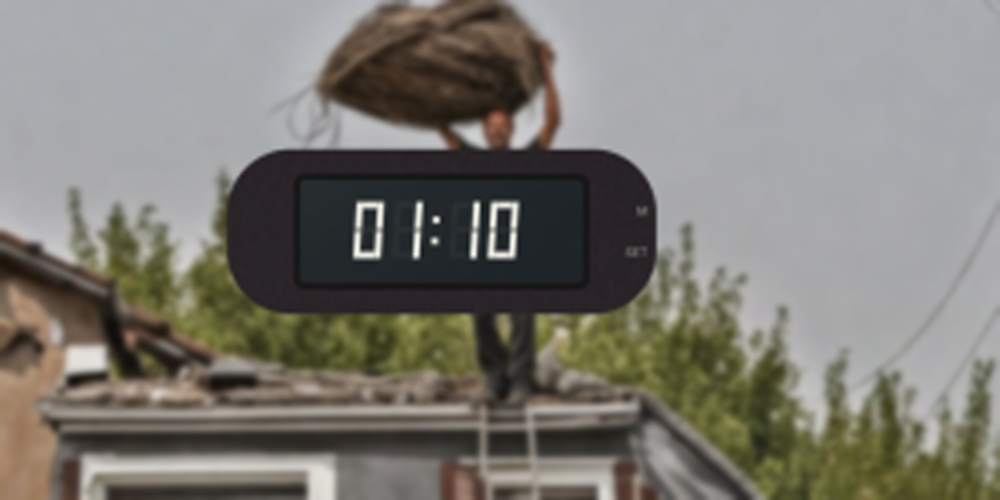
1:10
